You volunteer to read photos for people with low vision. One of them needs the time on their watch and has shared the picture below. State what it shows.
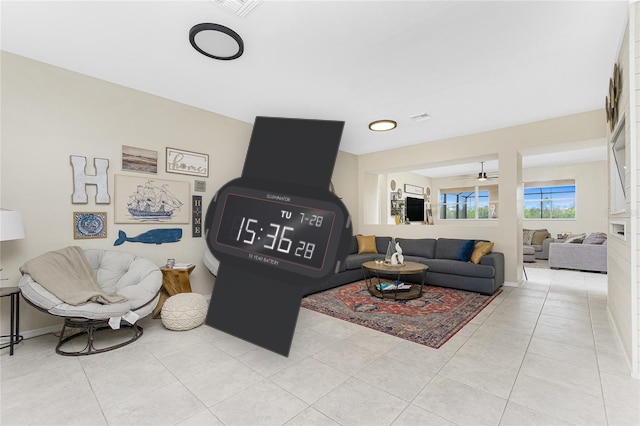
15:36:28
